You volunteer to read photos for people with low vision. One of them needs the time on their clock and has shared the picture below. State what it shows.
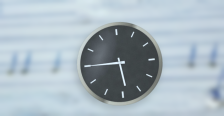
5:45
